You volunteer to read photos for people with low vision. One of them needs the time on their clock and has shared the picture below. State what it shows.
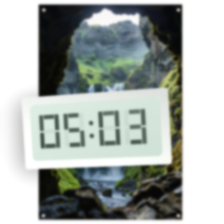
5:03
